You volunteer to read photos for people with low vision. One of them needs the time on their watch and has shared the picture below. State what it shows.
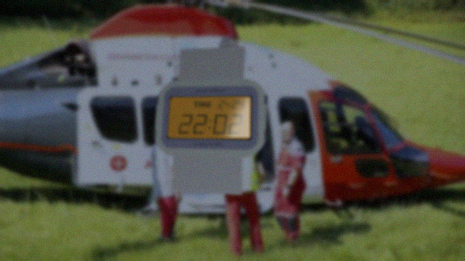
22:02
